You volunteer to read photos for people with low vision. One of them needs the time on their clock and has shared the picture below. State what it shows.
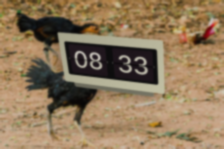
8:33
